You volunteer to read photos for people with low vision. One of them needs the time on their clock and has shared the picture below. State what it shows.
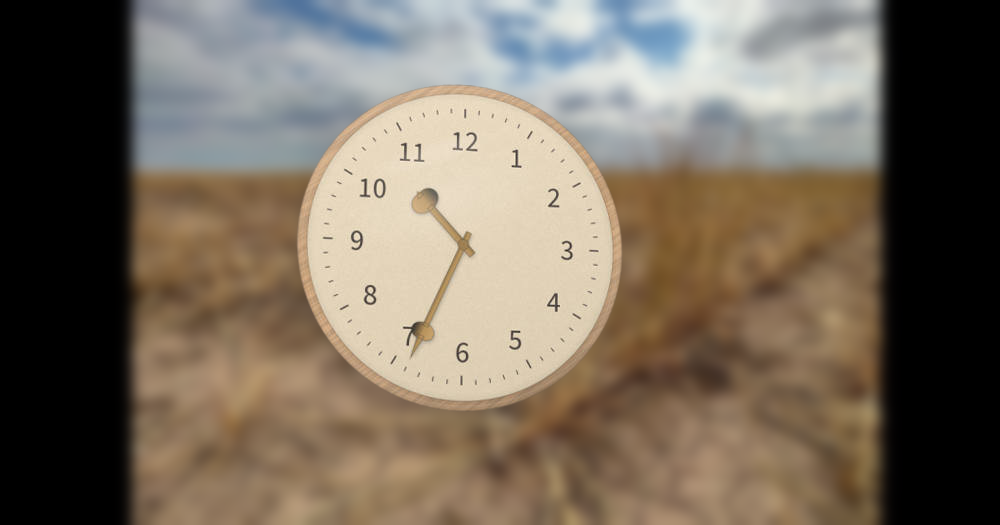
10:34
